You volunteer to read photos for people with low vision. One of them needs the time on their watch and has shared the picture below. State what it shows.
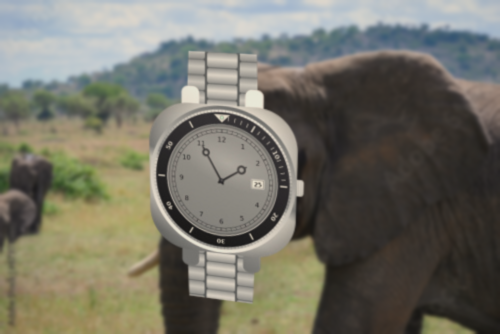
1:55
